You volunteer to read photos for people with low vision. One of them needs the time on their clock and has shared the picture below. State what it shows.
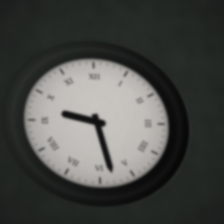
9:28
